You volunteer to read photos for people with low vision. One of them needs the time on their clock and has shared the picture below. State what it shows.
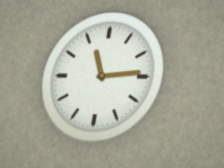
11:14
